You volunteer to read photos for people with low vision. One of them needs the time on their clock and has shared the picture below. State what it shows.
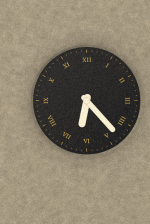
6:23
